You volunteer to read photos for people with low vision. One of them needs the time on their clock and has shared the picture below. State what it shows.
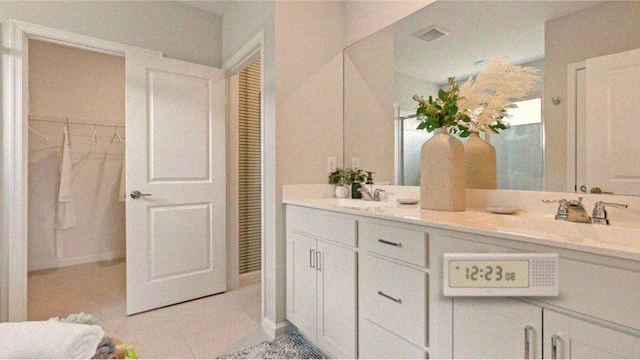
12:23
